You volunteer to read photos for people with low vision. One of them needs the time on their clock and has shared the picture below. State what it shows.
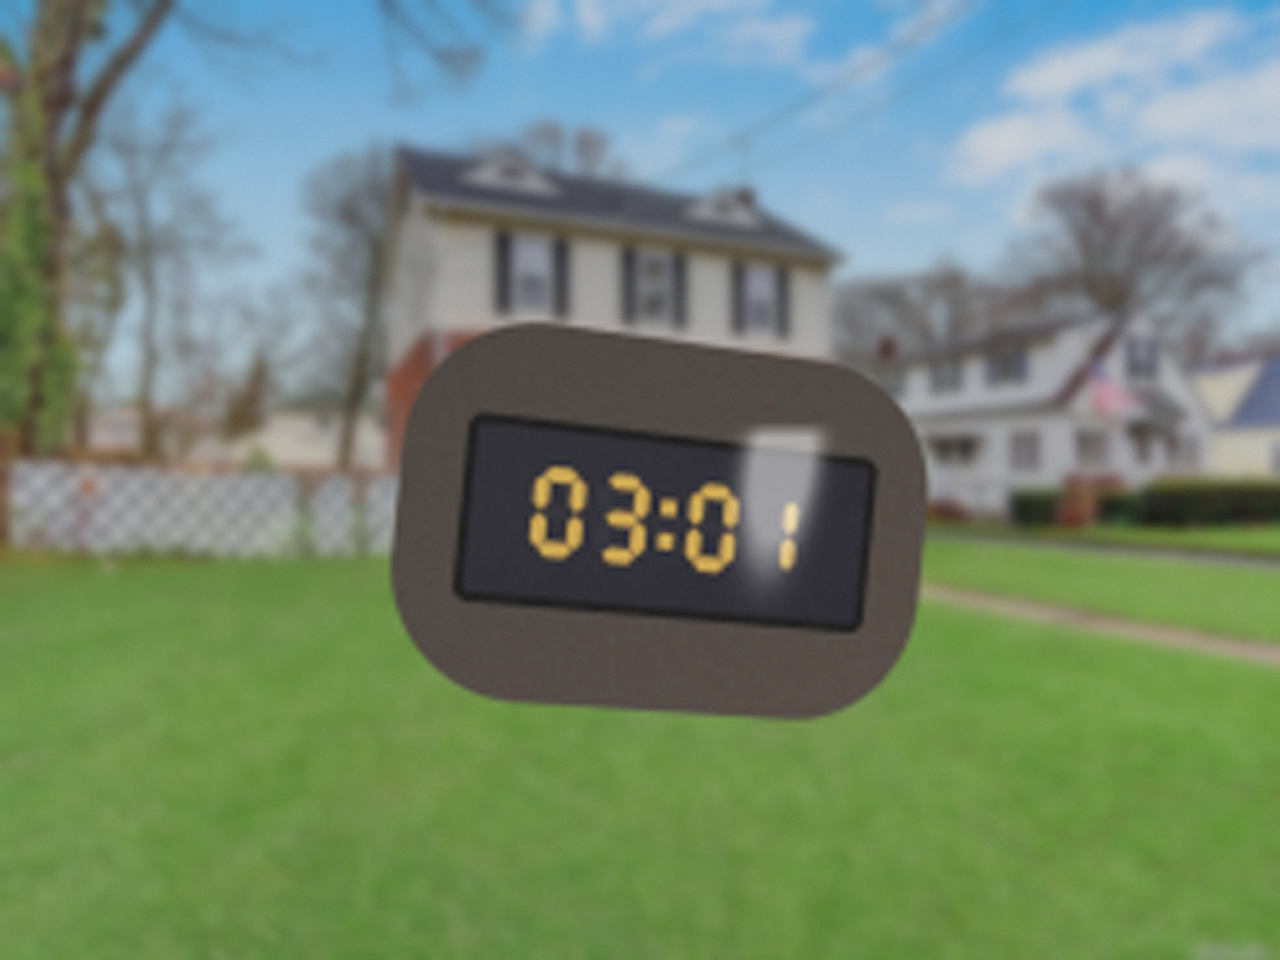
3:01
